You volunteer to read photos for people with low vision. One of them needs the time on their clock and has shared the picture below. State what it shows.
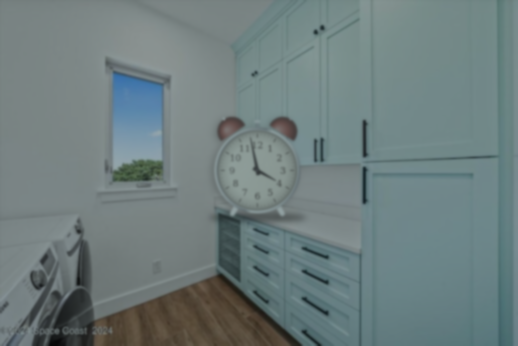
3:58
